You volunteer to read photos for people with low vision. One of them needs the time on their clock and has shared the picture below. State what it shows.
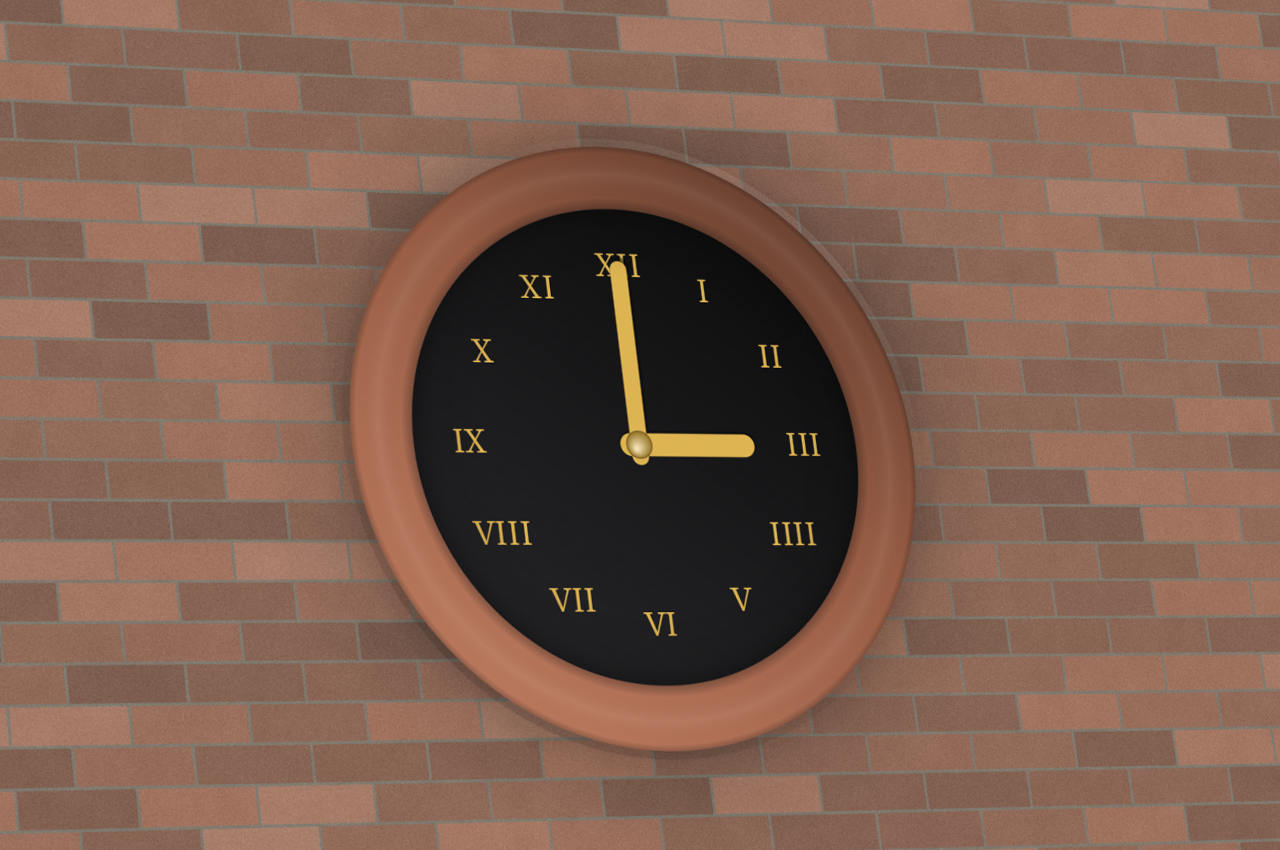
3:00
